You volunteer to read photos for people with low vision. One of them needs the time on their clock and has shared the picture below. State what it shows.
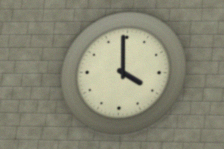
3:59
